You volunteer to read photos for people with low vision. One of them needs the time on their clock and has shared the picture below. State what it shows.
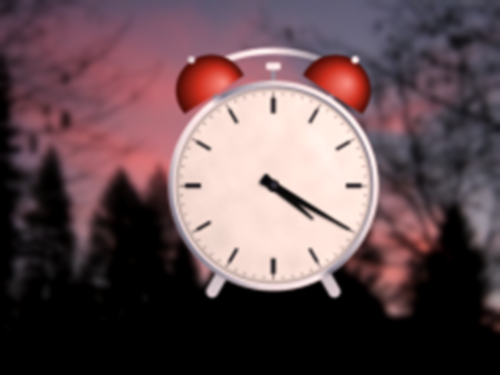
4:20
